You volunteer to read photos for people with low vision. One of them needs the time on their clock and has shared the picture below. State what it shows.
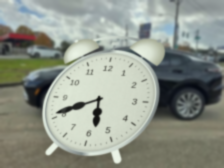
5:41
